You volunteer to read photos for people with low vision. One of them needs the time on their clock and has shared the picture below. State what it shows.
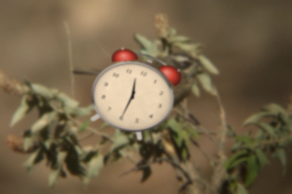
11:30
